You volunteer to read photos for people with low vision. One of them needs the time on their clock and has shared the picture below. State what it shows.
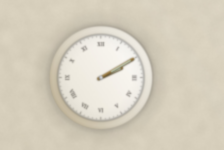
2:10
